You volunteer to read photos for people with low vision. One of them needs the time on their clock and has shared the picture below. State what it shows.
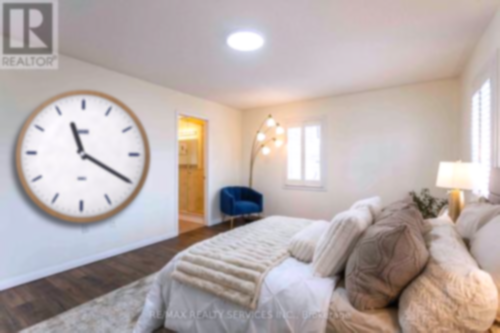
11:20
